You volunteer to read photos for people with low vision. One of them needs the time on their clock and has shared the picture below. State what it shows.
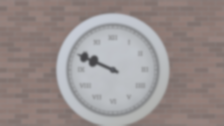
9:49
